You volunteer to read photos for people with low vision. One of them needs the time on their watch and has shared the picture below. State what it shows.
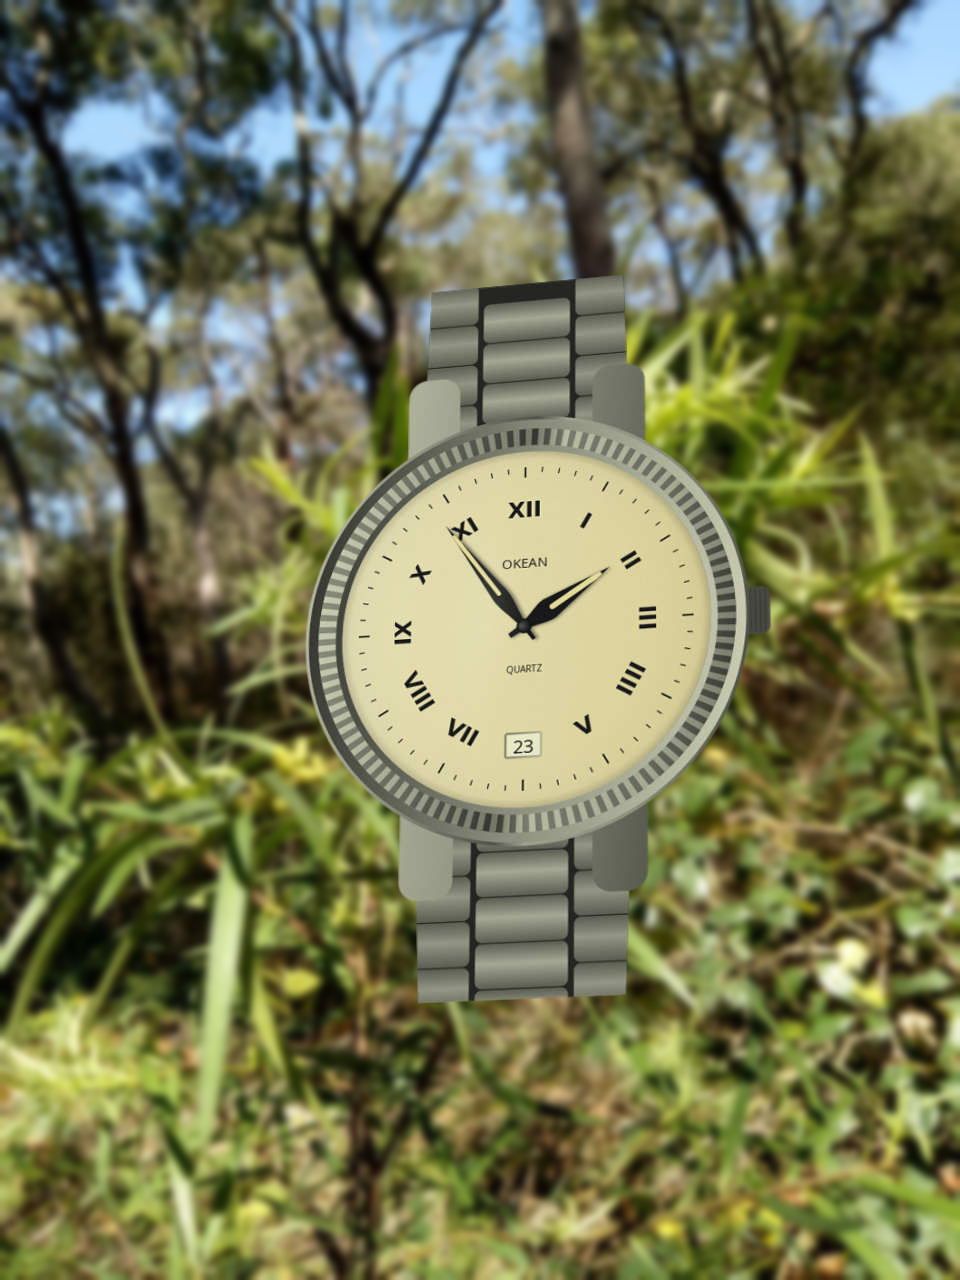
1:54
